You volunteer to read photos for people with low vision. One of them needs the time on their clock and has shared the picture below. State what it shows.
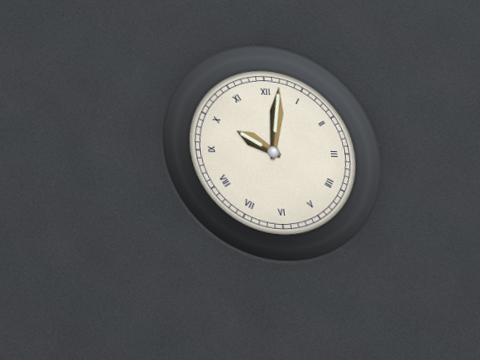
10:02
